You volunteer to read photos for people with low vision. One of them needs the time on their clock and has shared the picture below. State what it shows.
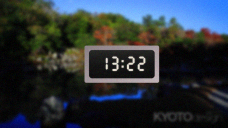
13:22
